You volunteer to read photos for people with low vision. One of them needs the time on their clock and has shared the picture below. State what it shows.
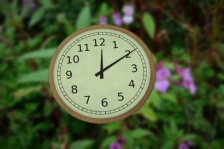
12:10
